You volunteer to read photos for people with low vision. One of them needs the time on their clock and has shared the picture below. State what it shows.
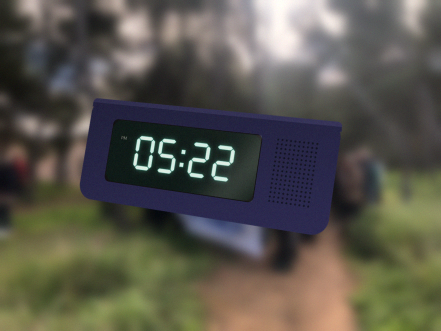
5:22
